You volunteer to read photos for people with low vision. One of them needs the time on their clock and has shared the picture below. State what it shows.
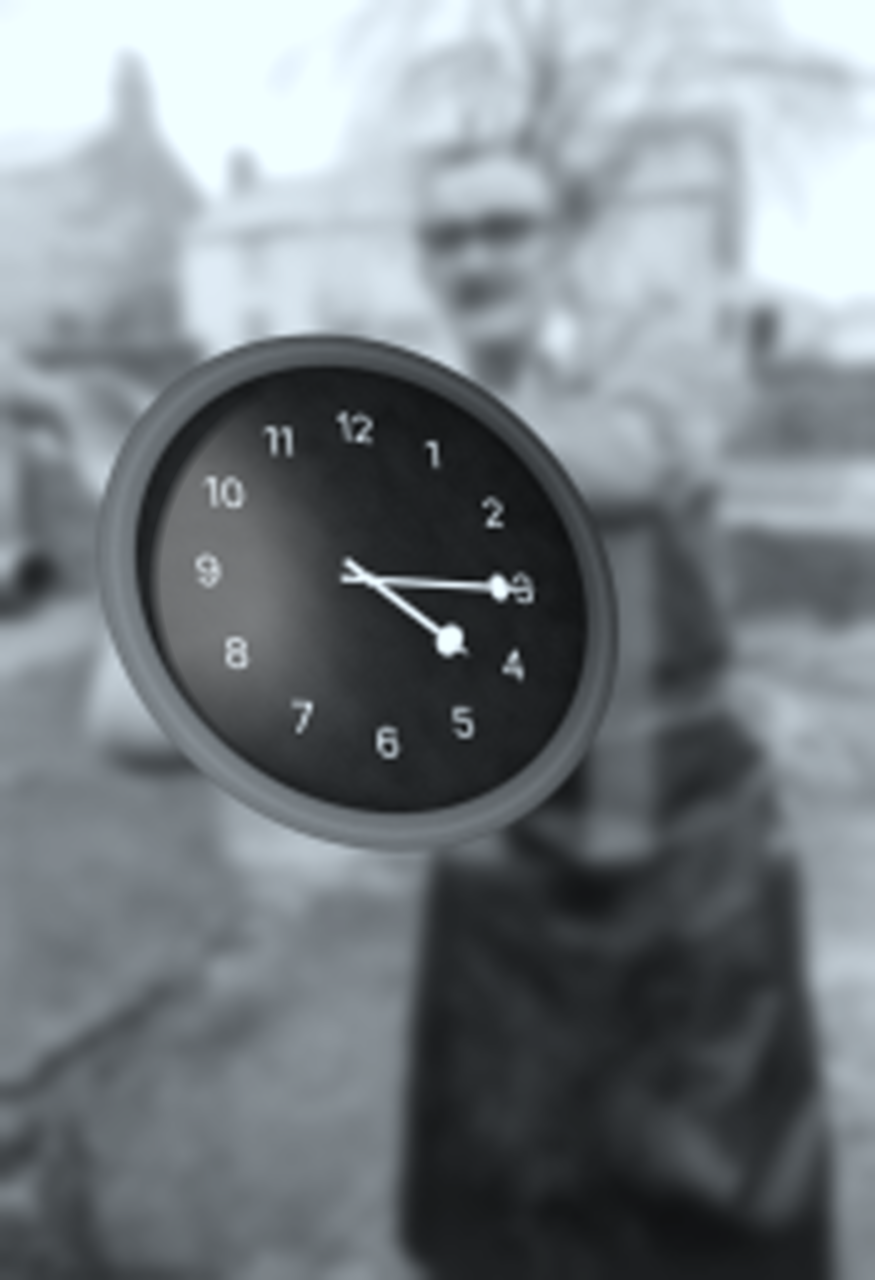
4:15
